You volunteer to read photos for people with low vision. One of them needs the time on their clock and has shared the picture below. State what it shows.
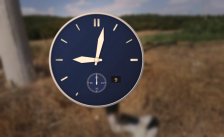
9:02
